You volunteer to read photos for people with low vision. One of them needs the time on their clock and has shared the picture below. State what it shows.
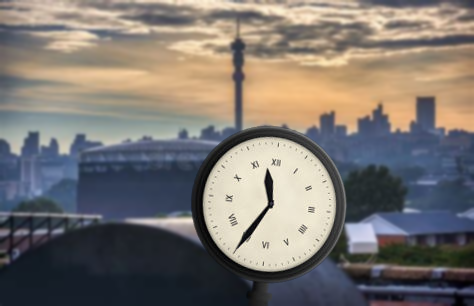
11:35
